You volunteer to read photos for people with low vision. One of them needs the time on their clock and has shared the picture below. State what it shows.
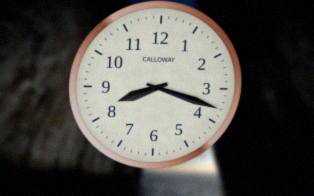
8:18
